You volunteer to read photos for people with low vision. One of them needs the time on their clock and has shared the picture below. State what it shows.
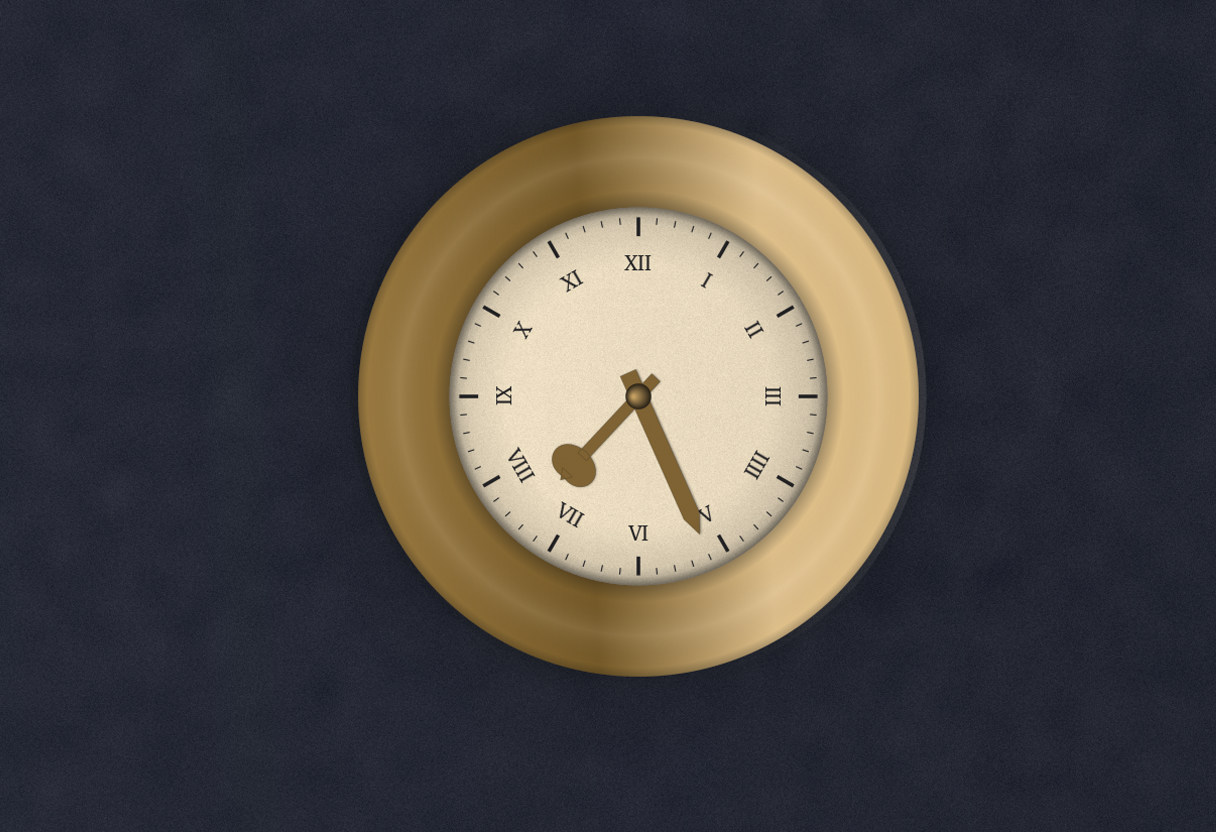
7:26
